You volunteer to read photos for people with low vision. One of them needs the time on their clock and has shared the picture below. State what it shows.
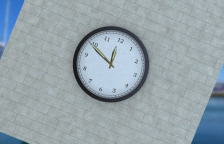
11:49
